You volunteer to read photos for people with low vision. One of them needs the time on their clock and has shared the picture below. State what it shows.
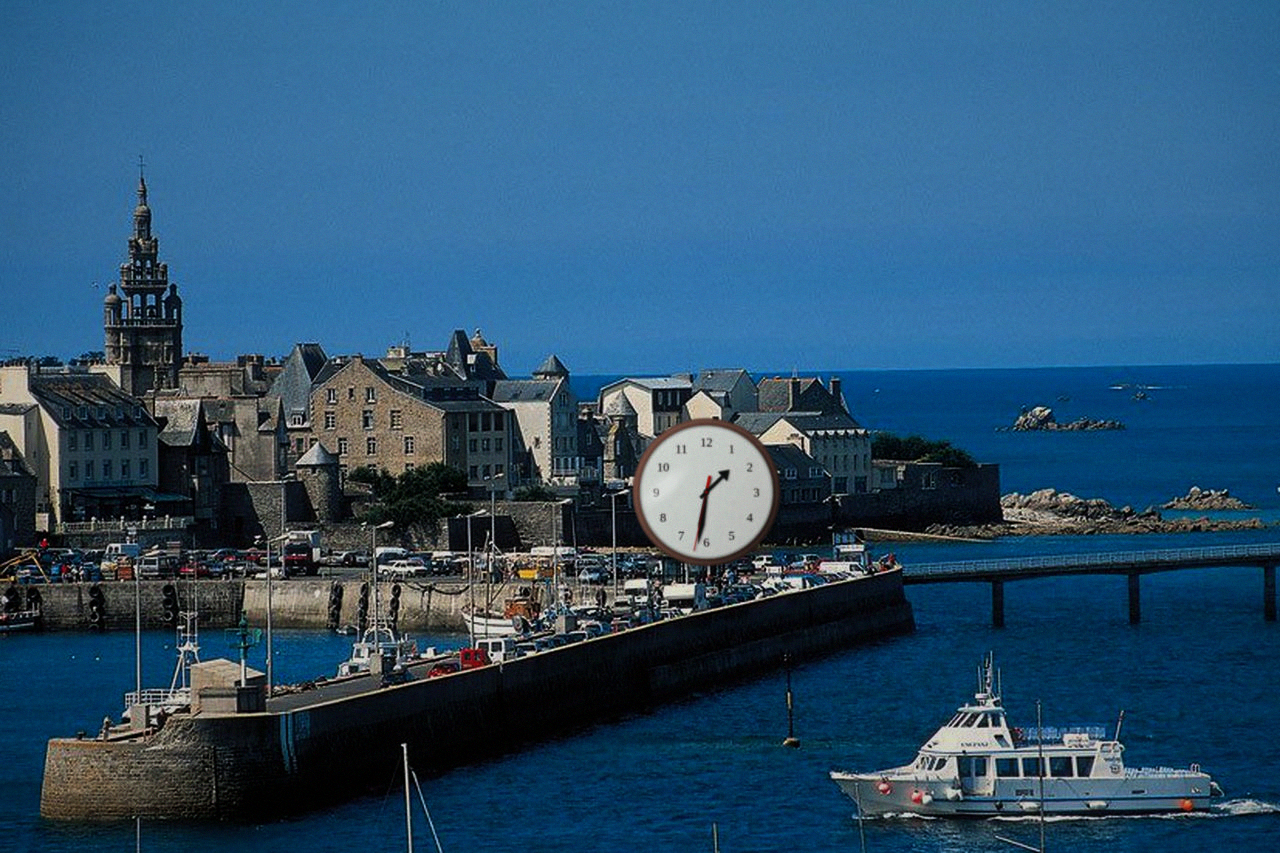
1:31:32
